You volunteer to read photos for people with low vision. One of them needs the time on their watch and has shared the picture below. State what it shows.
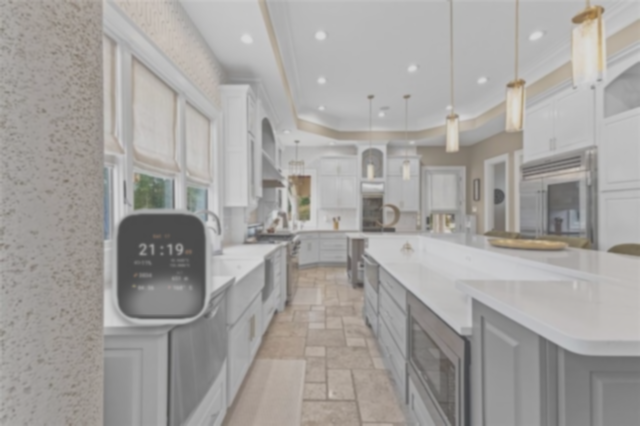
21:19
